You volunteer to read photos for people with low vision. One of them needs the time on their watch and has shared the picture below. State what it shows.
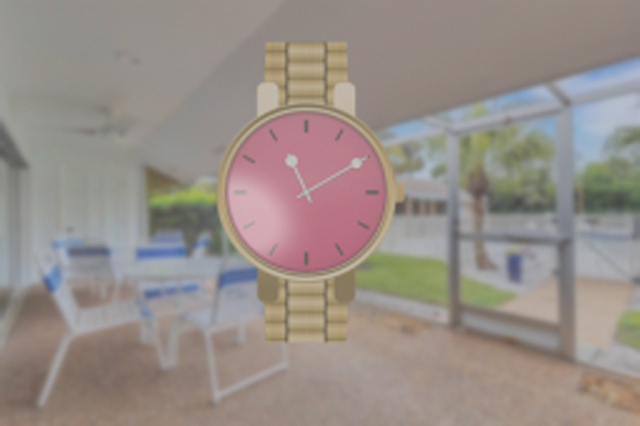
11:10
